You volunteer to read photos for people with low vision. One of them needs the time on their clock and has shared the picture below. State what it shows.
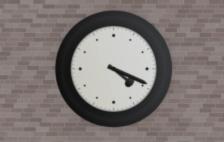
4:19
